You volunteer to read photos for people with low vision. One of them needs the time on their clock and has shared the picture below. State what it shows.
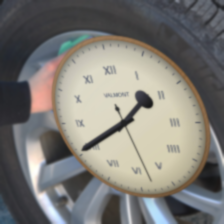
1:40:28
